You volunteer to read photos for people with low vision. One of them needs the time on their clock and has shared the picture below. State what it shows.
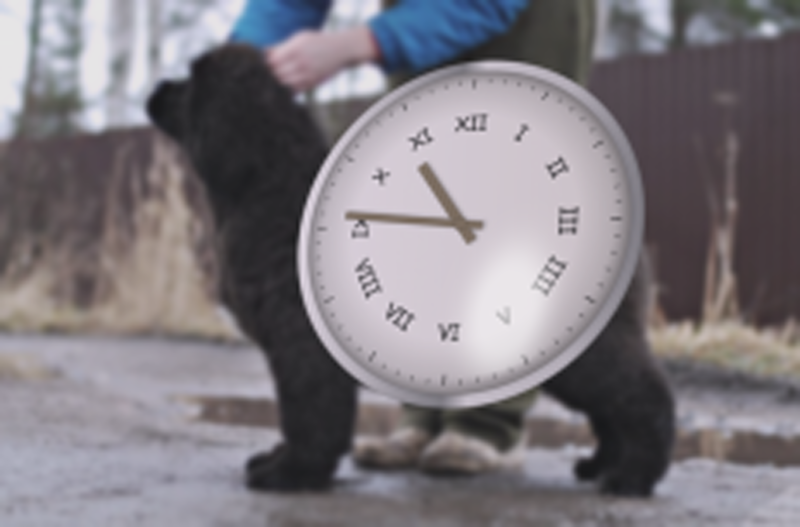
10:46
